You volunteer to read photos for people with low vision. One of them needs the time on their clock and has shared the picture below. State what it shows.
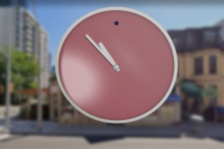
10:53
